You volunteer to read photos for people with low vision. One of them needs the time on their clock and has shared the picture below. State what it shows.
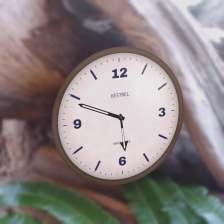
5:49
